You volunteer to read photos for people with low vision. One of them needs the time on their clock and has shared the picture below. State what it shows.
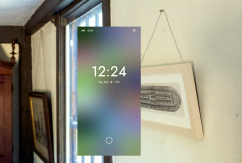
12:24
